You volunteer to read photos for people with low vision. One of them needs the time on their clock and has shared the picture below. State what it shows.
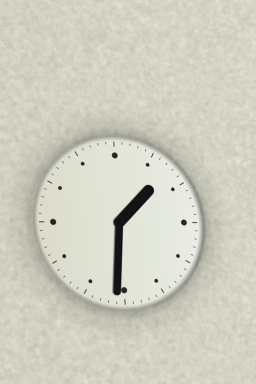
1:31
